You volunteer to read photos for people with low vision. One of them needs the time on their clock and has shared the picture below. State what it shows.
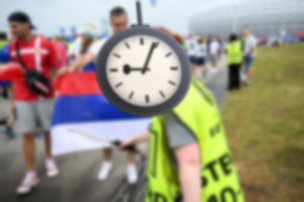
9:04
